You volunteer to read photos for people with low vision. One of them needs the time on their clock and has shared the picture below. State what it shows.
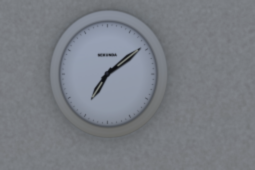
7:09
